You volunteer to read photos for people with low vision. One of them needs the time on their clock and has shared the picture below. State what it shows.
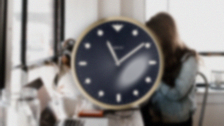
11:09
